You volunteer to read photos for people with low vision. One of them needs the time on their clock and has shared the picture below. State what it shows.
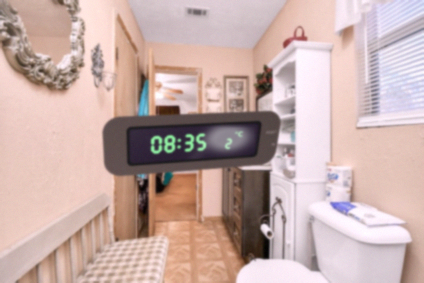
8:35
